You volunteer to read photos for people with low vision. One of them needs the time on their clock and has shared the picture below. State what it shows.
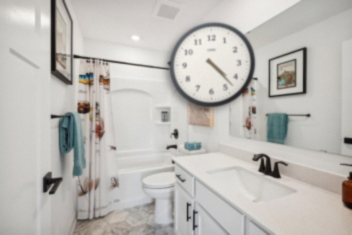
4:23
